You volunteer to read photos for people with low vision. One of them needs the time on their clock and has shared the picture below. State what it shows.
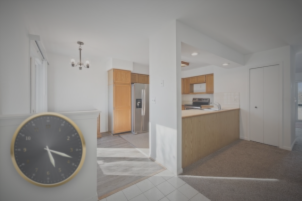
5:18
